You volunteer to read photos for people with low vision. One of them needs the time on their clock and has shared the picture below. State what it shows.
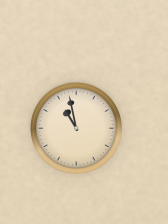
10:58
